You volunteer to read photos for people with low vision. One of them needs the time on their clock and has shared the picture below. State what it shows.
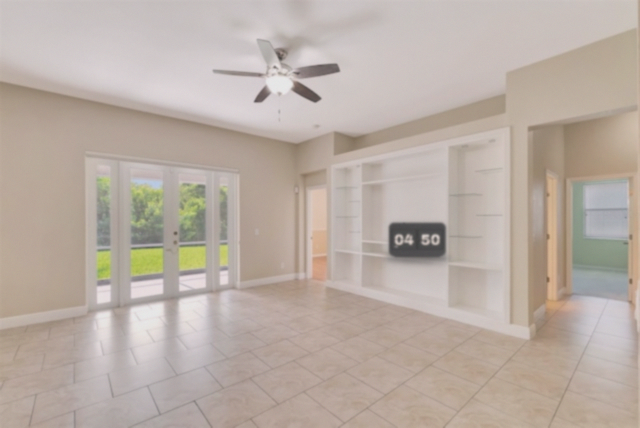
4:50
